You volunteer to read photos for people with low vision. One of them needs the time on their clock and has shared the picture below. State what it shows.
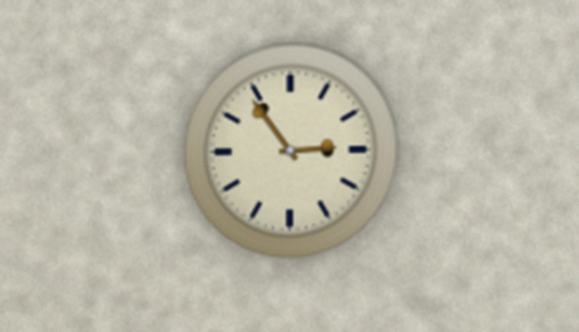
2:54
